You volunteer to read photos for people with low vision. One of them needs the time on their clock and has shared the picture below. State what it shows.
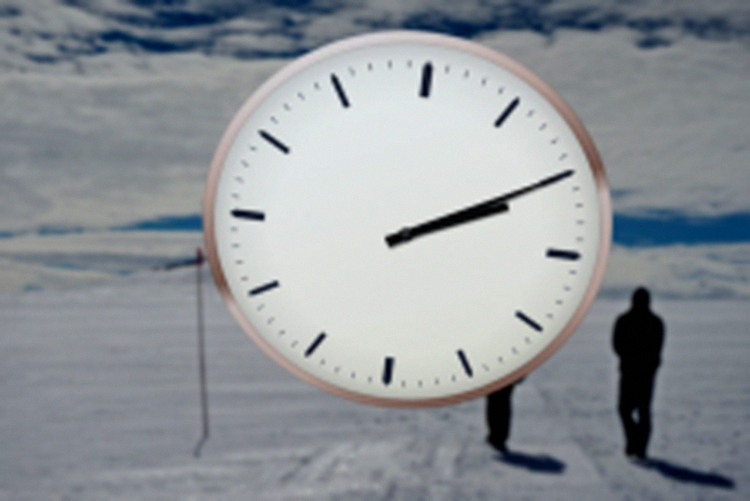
2:10
